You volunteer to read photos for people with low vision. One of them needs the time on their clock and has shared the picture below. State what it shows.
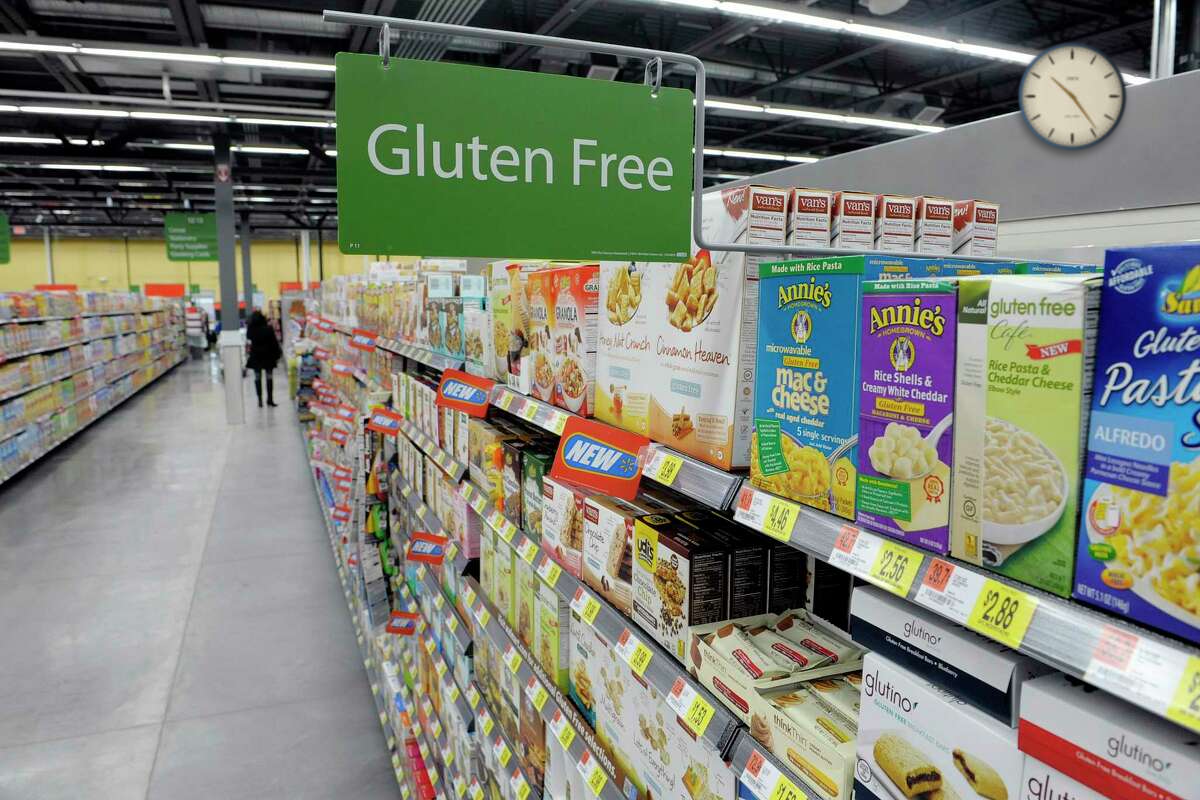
10:24
